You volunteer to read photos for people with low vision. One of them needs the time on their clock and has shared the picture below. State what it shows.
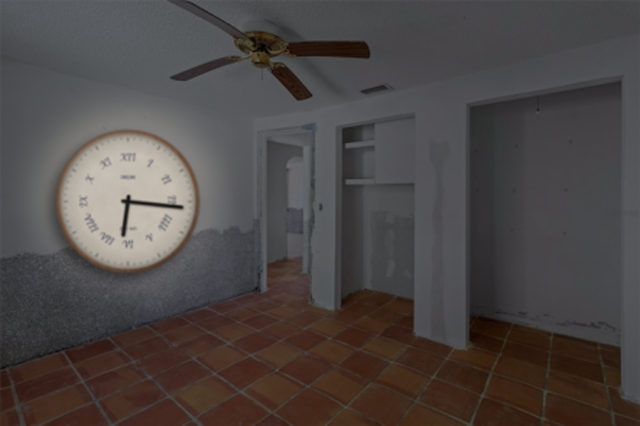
6:16
